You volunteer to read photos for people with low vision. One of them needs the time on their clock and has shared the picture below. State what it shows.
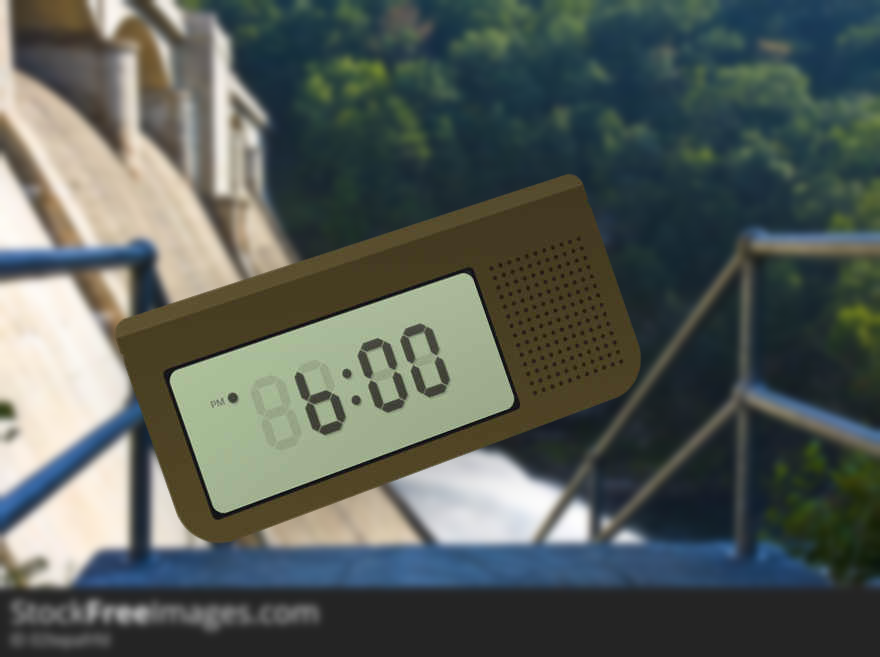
6:00
